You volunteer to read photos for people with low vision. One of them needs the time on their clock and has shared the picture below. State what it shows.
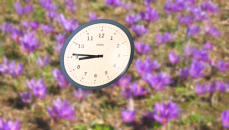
8:46
